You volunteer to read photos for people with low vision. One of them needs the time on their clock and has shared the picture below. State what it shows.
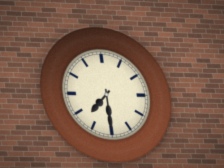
7:30
